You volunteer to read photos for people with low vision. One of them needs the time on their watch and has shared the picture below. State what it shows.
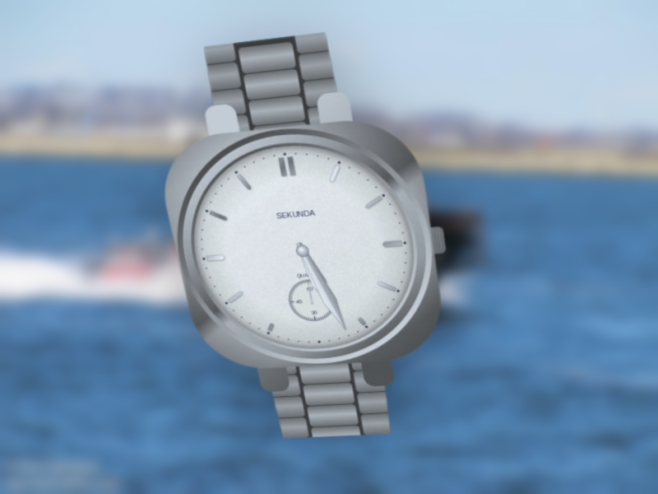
5:27
